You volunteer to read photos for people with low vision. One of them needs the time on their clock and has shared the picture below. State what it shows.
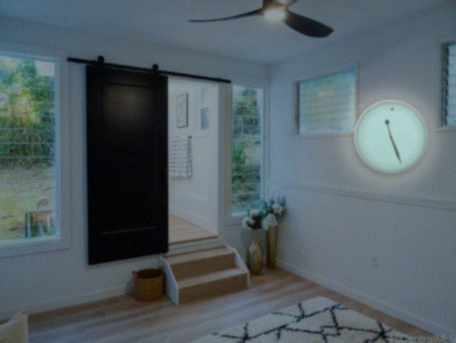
11:26
